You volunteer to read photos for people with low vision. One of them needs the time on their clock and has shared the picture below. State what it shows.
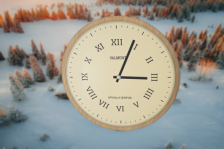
3:04
